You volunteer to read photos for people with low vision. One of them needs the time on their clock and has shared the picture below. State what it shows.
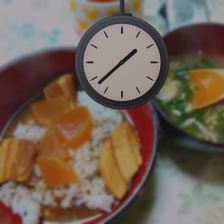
1:38
